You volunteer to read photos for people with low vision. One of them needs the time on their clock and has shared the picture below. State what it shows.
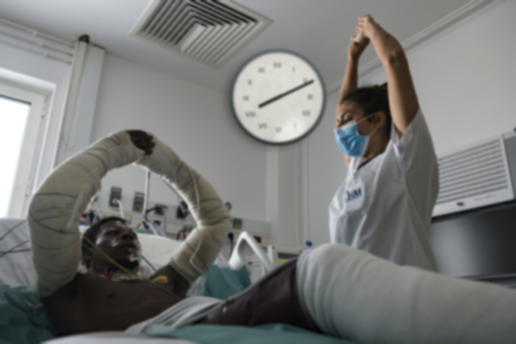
8:11
